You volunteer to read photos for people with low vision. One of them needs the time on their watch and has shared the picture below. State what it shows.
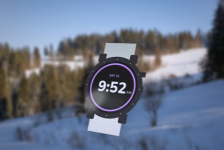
9:52
